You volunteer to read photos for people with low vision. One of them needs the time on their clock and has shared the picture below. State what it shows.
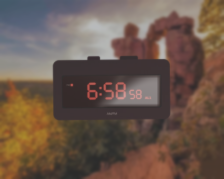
6:58:58
